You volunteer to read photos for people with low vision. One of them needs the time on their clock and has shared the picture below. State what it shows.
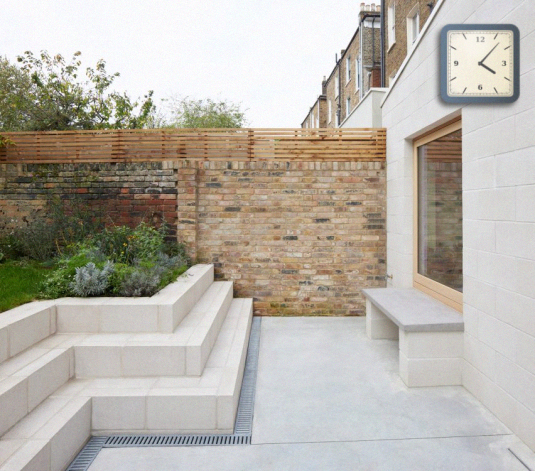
4:07
